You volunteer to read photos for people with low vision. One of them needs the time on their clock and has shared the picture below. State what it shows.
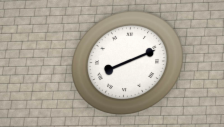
8:11
